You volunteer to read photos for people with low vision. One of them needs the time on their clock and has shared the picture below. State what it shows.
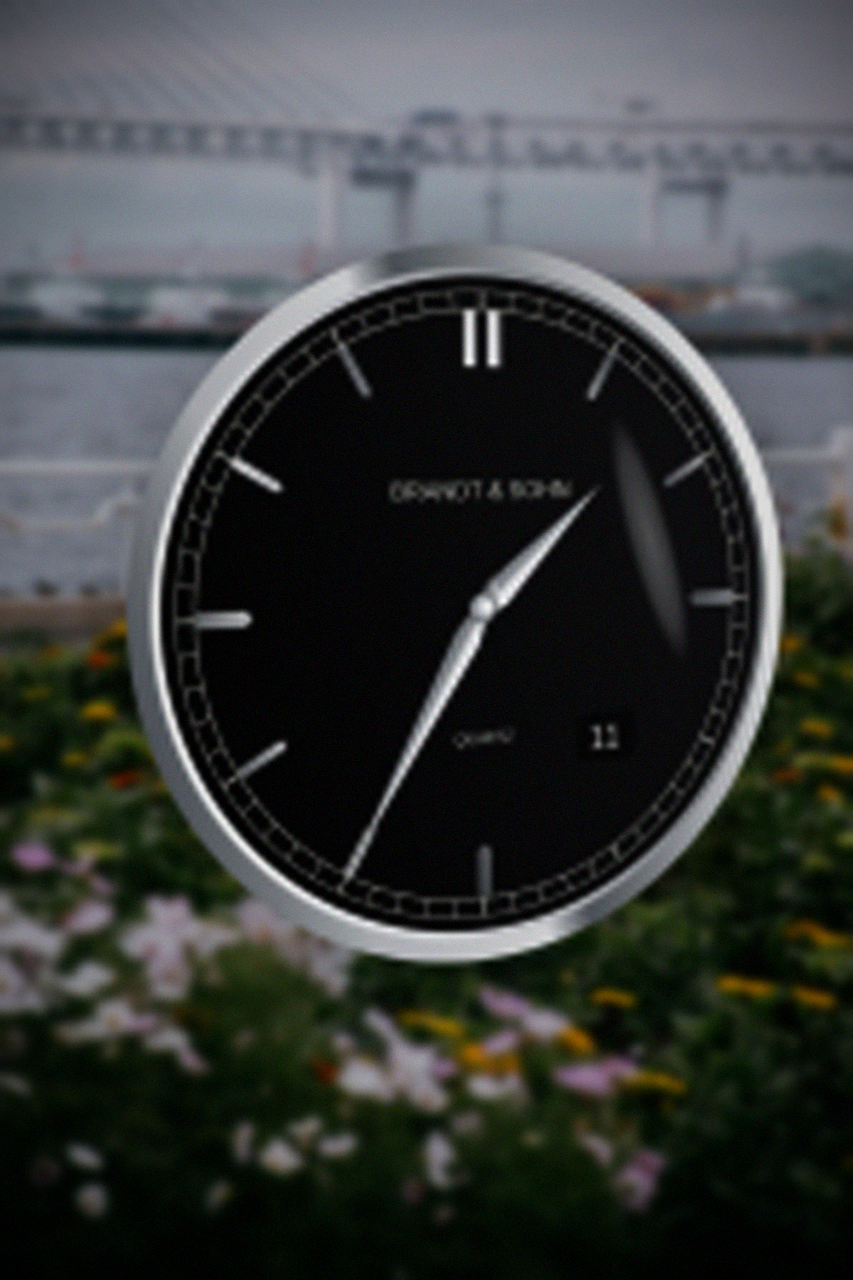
1:35
